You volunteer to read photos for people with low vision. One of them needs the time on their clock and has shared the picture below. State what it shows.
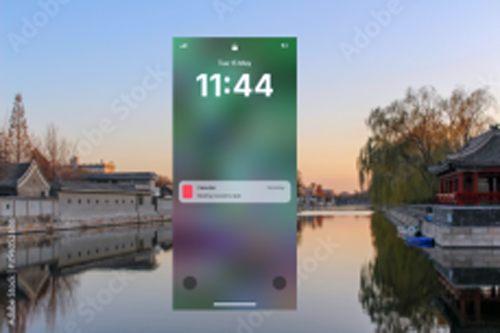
11:44
